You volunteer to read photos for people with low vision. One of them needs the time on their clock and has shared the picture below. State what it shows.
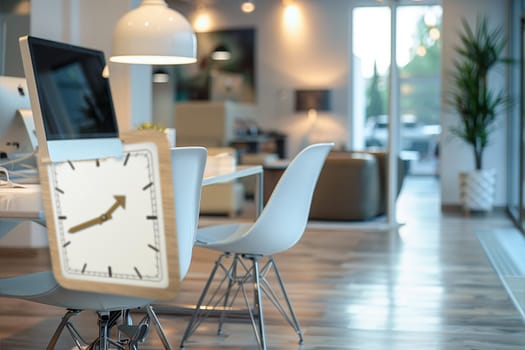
1:42
